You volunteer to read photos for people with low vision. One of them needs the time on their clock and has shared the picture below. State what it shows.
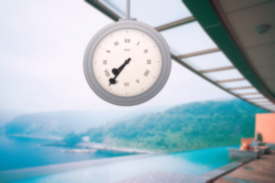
7:36
